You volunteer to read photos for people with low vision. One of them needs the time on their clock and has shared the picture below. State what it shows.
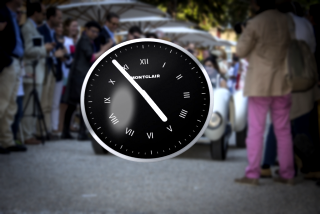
4:54
